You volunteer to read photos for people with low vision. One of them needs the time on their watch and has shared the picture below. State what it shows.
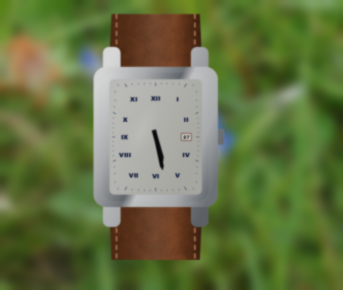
5:28
